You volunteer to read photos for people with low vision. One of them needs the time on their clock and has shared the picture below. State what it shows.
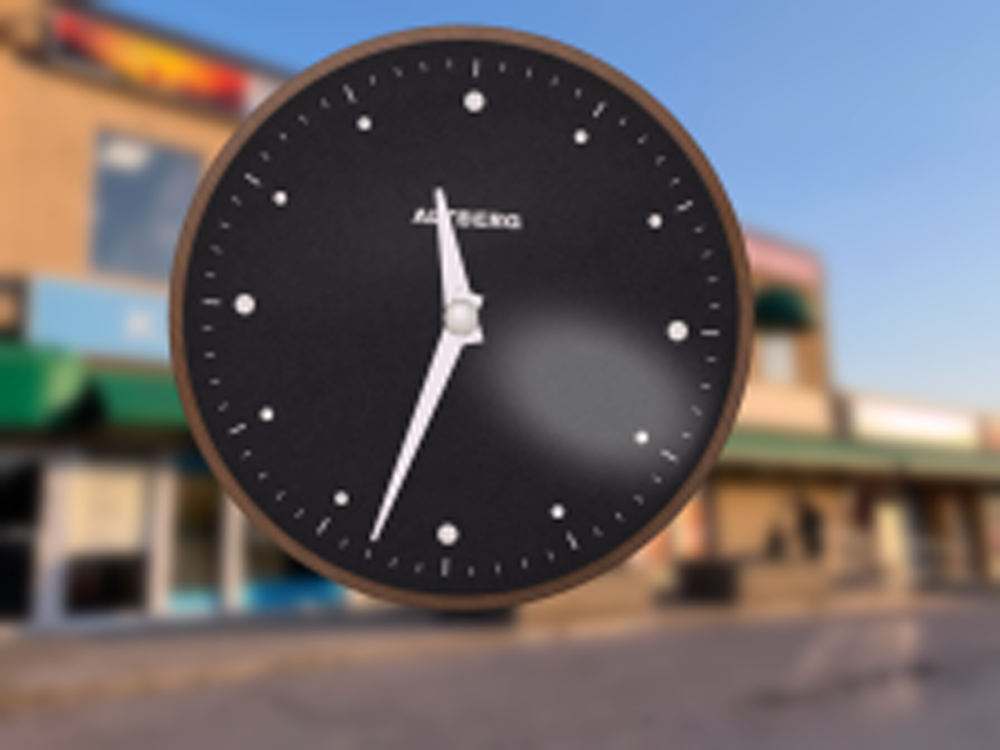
11:33
